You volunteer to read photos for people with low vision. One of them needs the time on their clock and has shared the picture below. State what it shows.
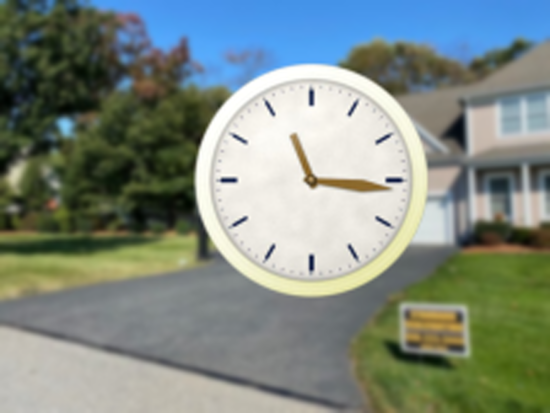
11:16
